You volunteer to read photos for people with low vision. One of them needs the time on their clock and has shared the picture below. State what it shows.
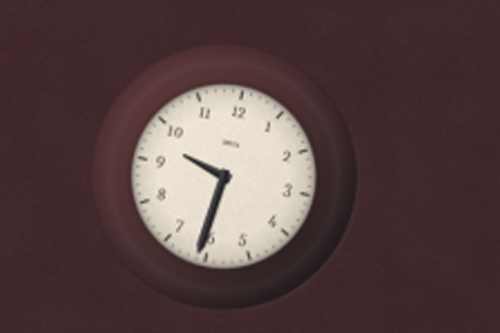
9:31
